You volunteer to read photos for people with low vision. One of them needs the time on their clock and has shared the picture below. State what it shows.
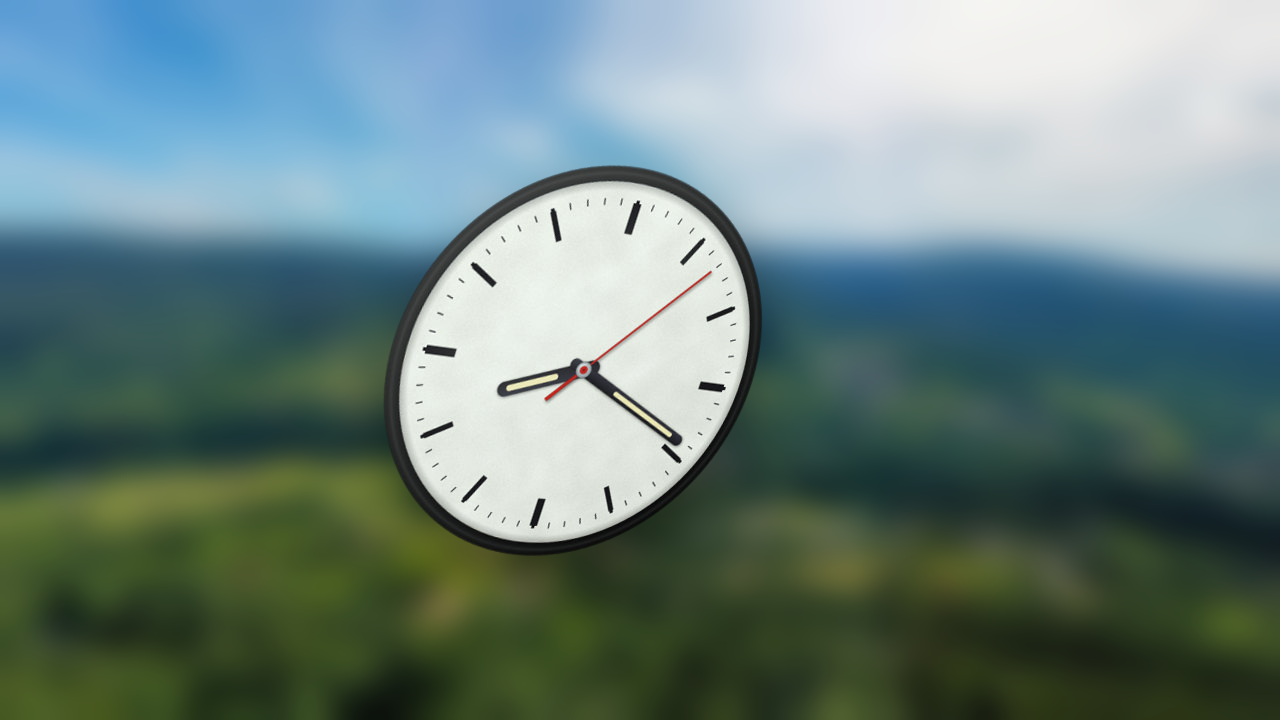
8:19:07
